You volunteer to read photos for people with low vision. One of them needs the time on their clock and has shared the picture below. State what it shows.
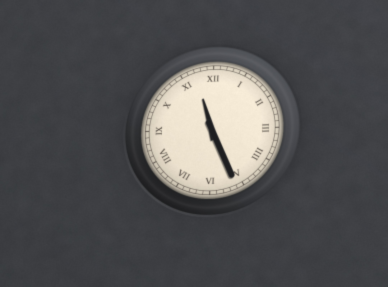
11:26
